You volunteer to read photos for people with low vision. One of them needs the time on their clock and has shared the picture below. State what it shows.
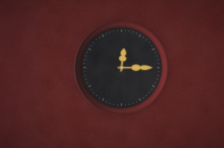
12:15
